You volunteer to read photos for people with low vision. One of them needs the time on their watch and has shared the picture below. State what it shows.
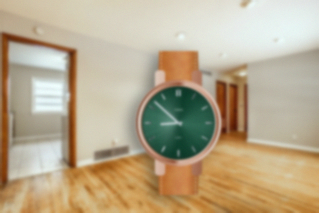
8:52
